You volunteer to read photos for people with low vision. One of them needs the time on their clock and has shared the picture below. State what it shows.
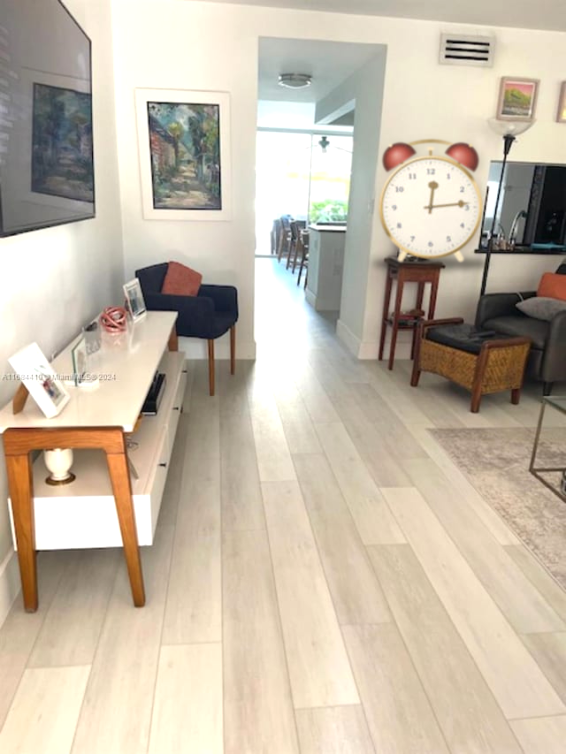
12:14
